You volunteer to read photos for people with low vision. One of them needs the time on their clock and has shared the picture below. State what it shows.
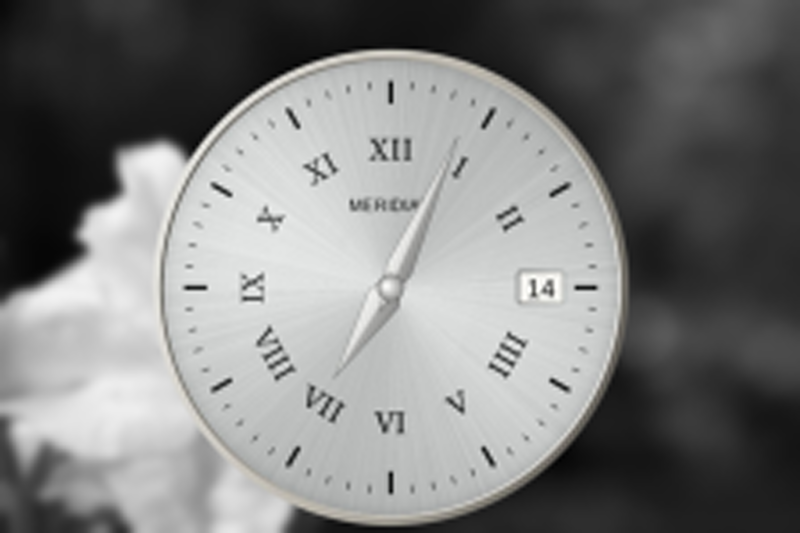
7:04
